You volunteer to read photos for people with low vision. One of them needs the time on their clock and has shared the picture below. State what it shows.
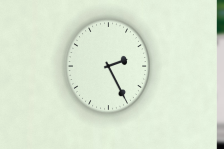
2:25
